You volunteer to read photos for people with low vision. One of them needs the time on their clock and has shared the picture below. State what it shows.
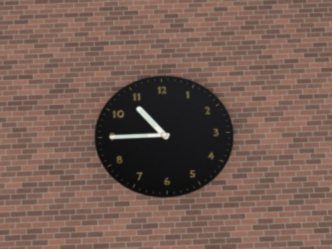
10:45
